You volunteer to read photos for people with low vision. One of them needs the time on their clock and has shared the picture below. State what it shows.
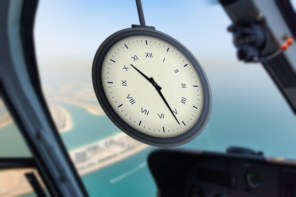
10:26
